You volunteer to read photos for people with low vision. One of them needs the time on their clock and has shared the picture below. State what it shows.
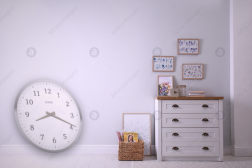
8:19
